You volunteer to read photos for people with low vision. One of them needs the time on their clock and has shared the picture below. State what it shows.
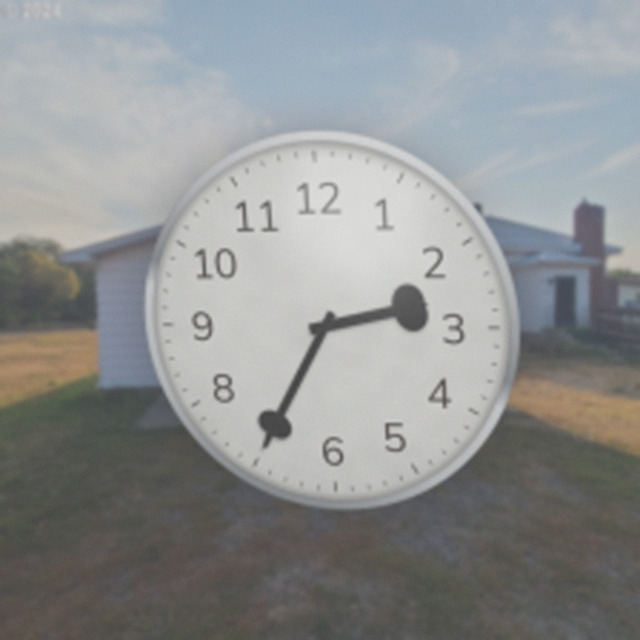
2:35
